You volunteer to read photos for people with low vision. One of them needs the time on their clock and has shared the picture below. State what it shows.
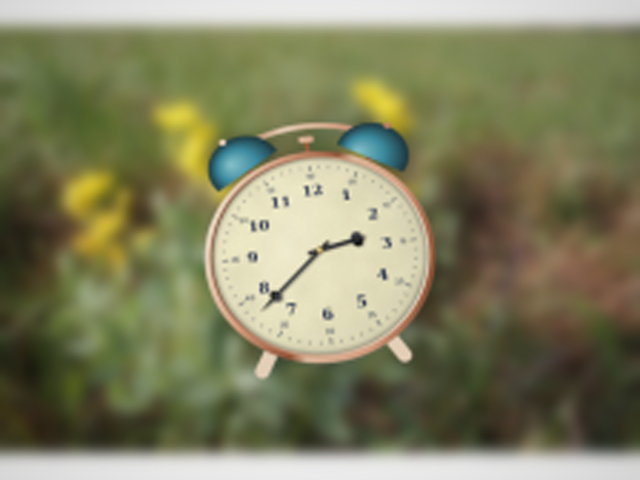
2:38
